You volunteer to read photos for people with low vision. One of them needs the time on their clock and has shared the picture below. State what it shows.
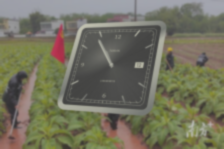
10:54
